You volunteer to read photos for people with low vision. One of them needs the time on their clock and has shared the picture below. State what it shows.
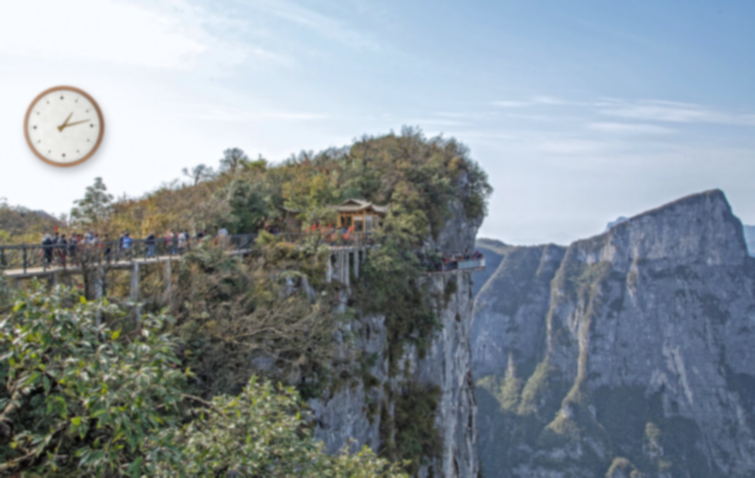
1:13
